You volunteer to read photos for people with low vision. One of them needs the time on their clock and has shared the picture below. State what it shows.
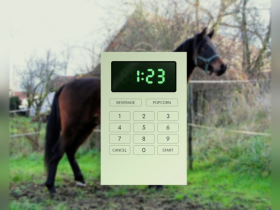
1:23
